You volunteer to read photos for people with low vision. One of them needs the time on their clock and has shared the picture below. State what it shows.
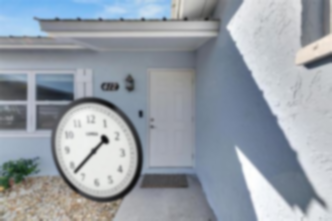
1:38
